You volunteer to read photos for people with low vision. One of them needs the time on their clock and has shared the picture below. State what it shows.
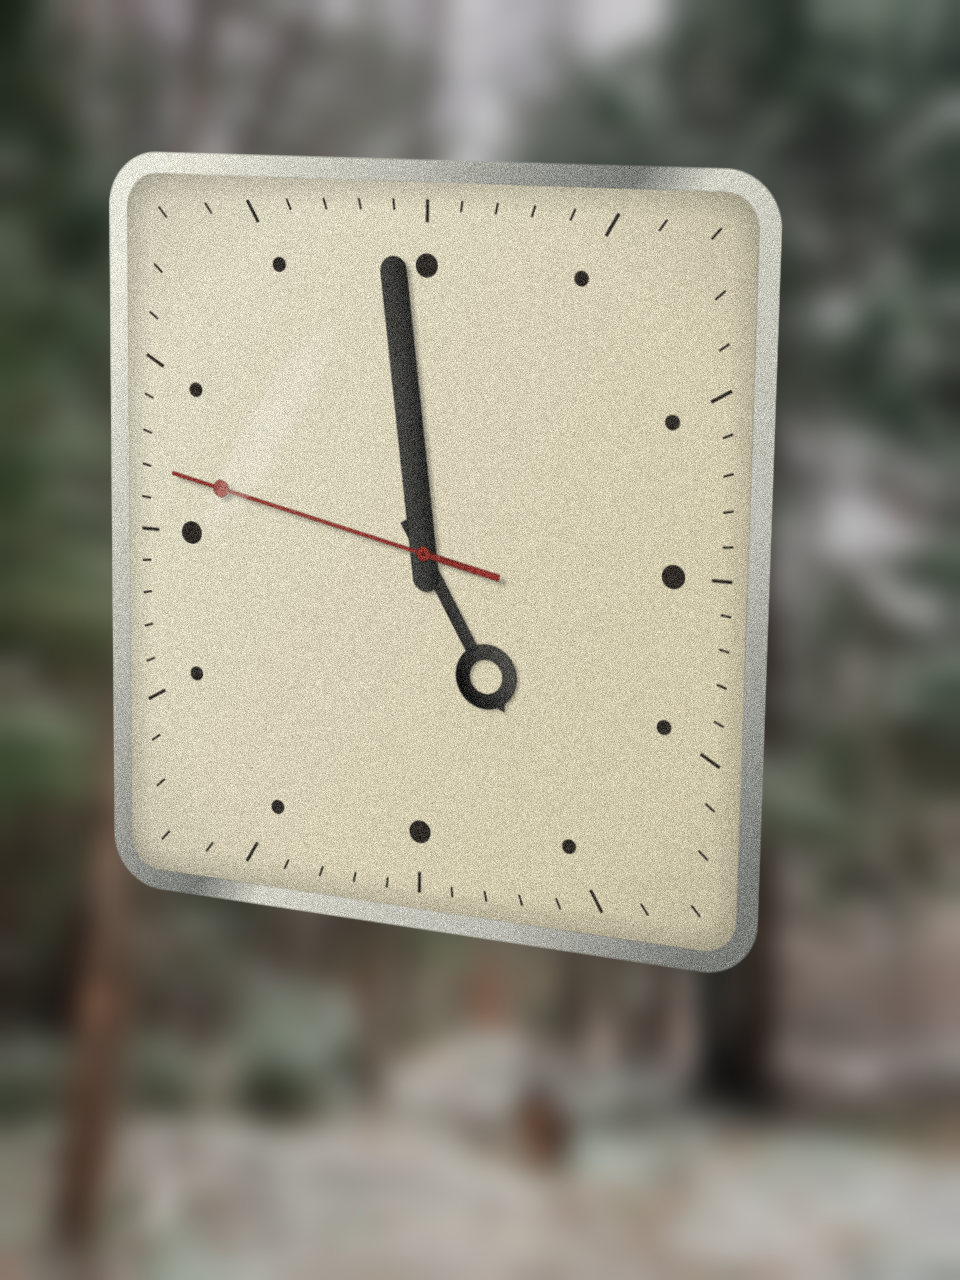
4:58:47
